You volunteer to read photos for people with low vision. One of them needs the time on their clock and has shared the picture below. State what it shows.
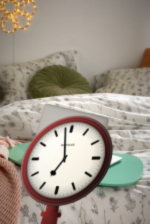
6:58
